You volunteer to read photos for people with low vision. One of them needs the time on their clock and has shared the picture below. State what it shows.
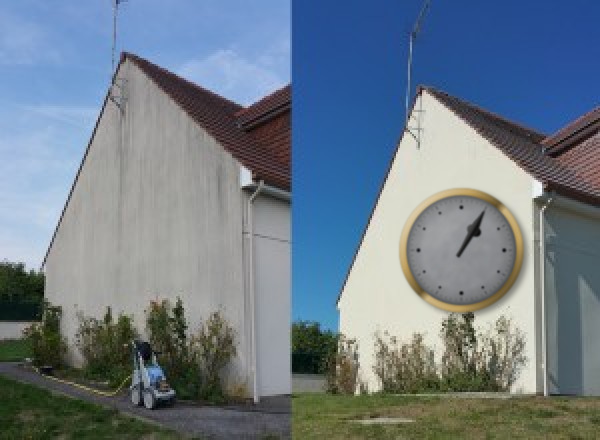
1:05
